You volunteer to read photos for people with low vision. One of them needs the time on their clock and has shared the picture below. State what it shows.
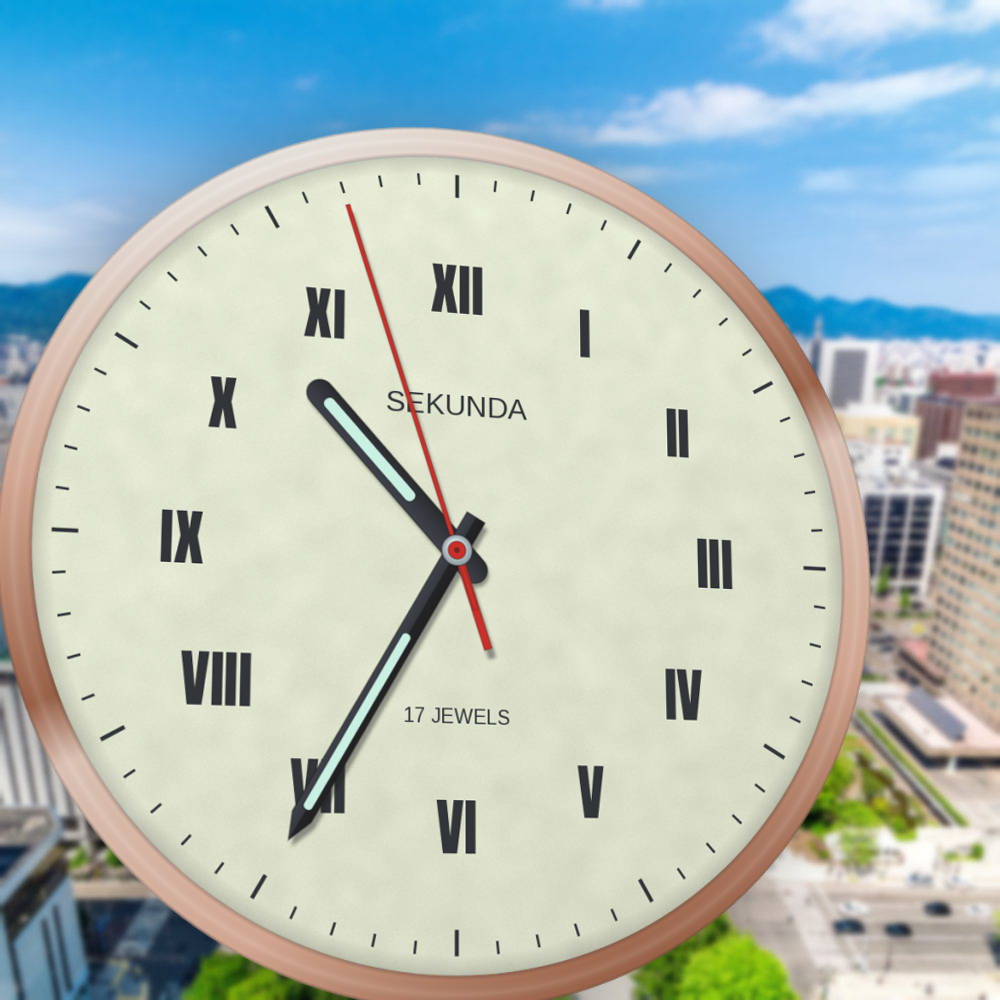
10:34:57
